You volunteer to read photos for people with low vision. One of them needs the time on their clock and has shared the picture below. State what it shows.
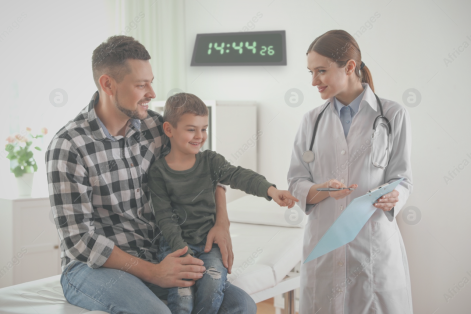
14:44:26
